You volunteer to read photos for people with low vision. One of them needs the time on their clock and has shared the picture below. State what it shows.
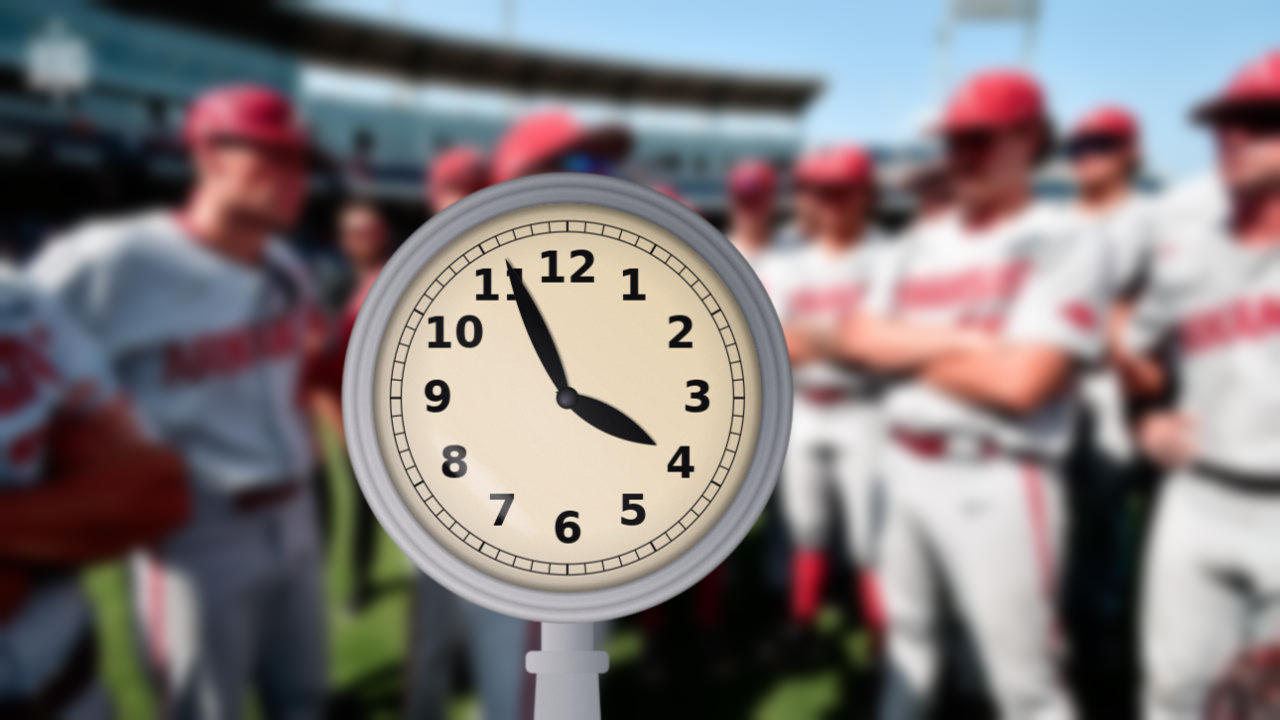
3:56
